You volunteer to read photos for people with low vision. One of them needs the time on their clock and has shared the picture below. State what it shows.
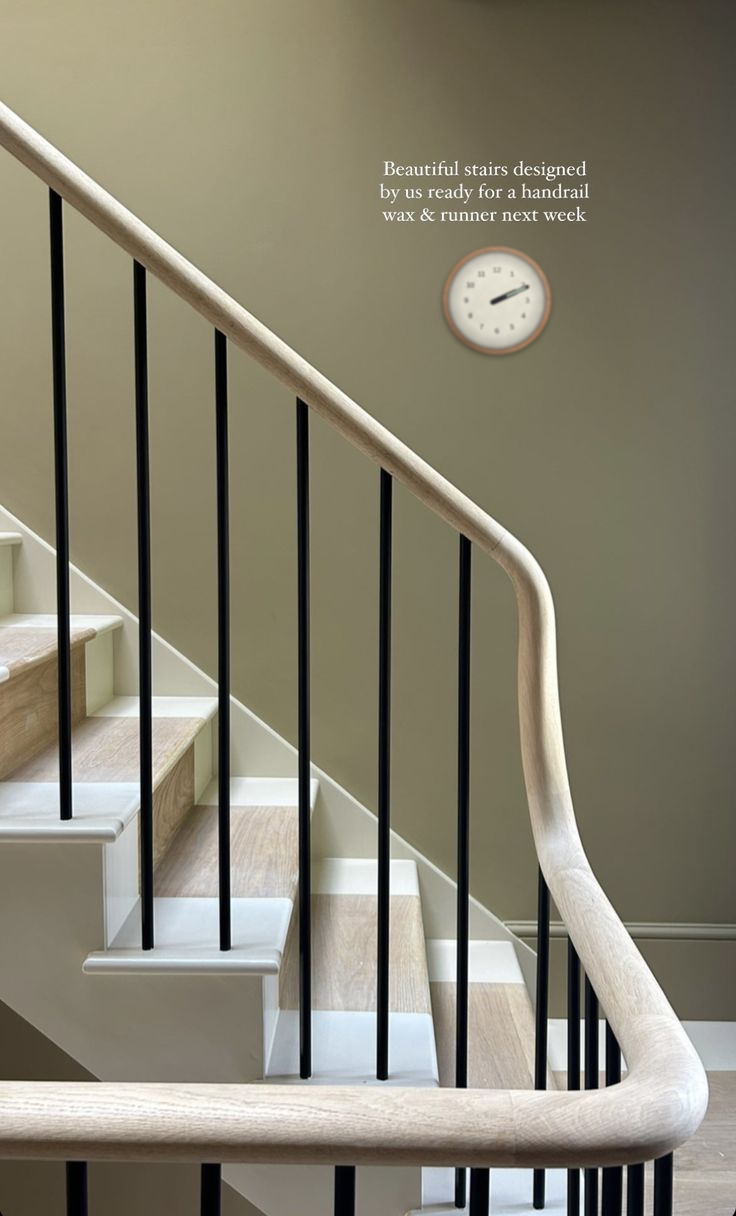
2:11
